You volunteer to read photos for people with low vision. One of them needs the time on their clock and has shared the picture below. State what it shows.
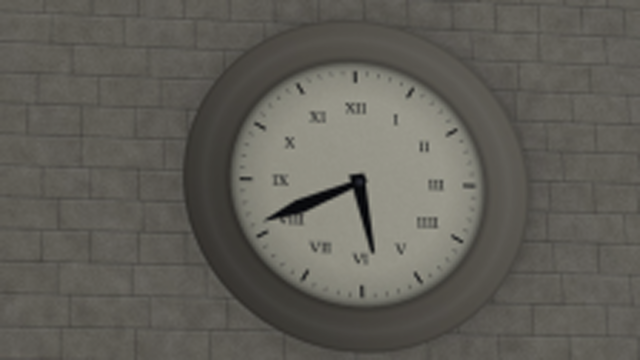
5:41
